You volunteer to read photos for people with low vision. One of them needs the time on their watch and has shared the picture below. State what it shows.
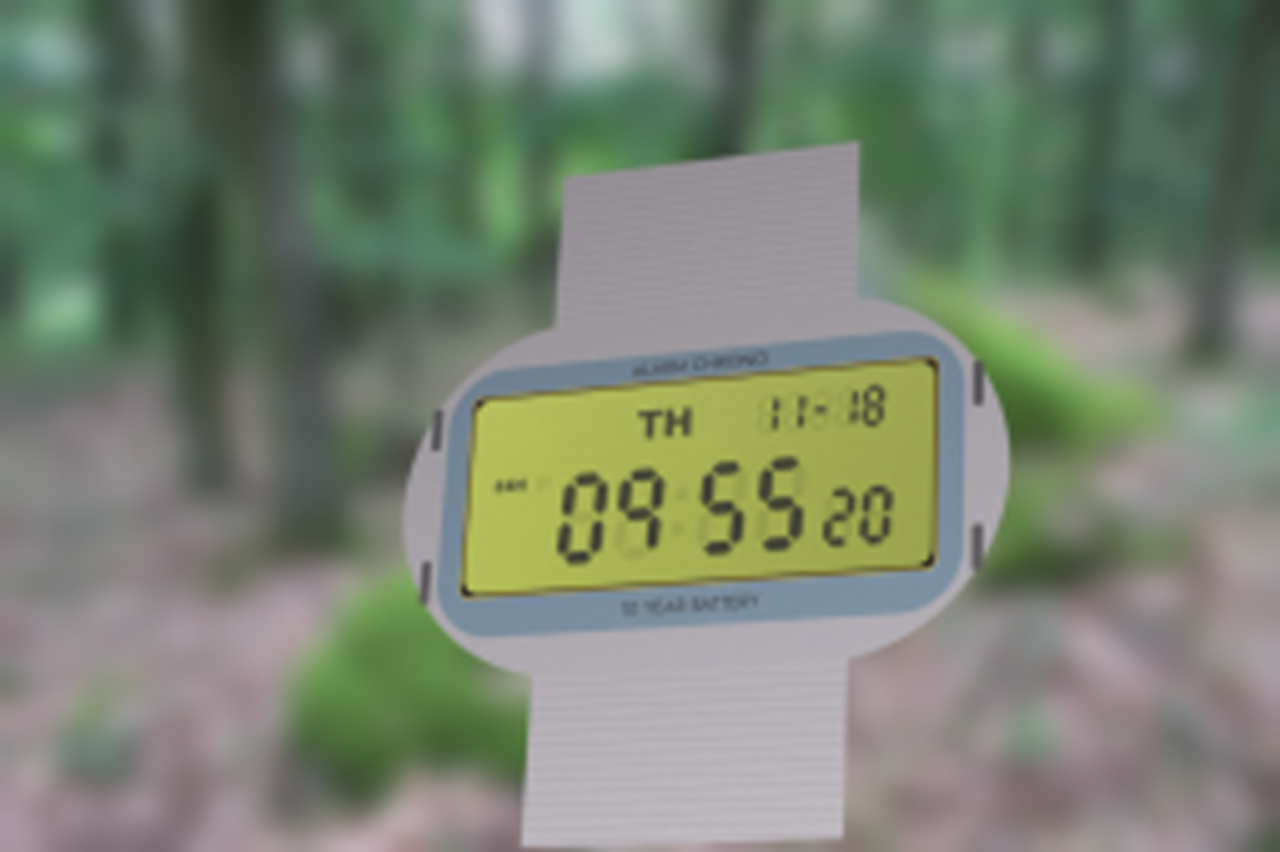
9:55:20
